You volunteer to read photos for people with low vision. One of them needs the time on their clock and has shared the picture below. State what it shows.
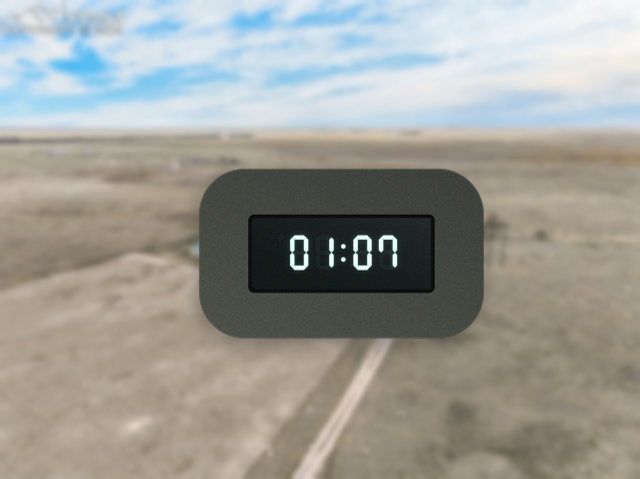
1:07
